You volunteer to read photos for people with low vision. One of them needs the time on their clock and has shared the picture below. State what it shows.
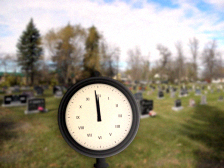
11:59
